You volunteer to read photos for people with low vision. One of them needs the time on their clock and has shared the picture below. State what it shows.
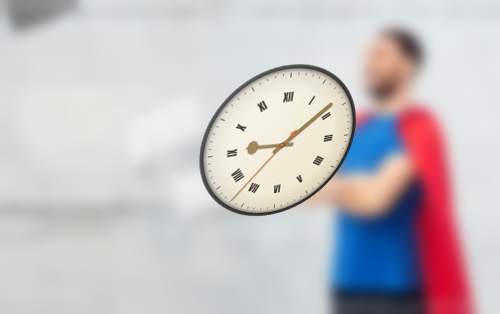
9:08:37
